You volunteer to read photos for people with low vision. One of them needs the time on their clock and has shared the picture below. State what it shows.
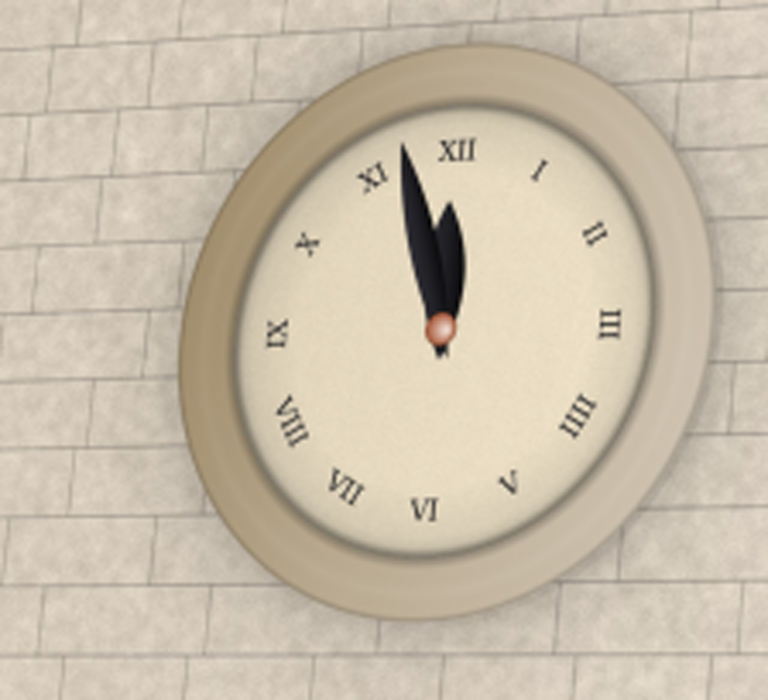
11:57
